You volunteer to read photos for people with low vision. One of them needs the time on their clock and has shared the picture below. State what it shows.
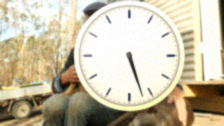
5:27
